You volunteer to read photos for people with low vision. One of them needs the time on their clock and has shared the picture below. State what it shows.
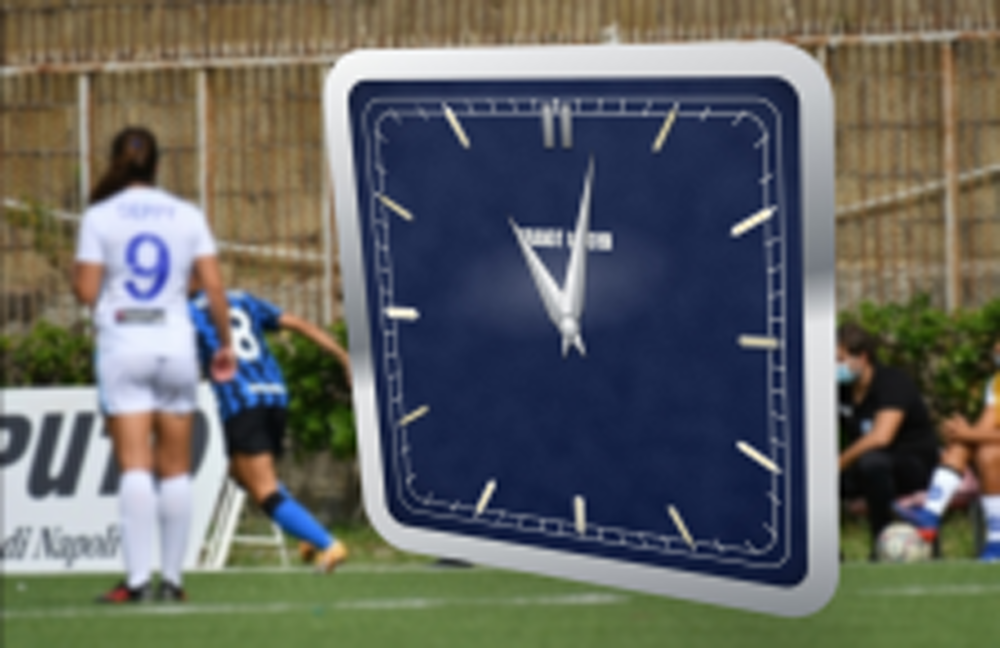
11:02
